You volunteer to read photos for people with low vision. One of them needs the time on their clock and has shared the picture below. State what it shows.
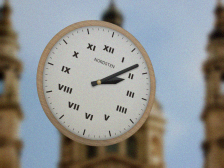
2:08
